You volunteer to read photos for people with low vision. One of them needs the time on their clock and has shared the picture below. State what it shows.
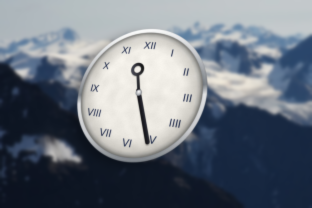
11:26
